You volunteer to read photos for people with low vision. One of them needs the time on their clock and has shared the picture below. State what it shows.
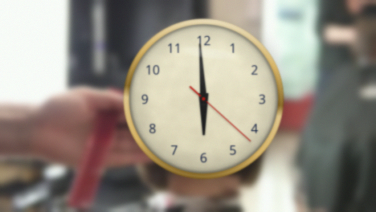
5:59:22
